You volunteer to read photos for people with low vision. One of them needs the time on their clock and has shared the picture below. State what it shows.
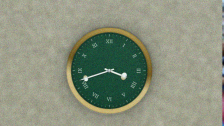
3:42
